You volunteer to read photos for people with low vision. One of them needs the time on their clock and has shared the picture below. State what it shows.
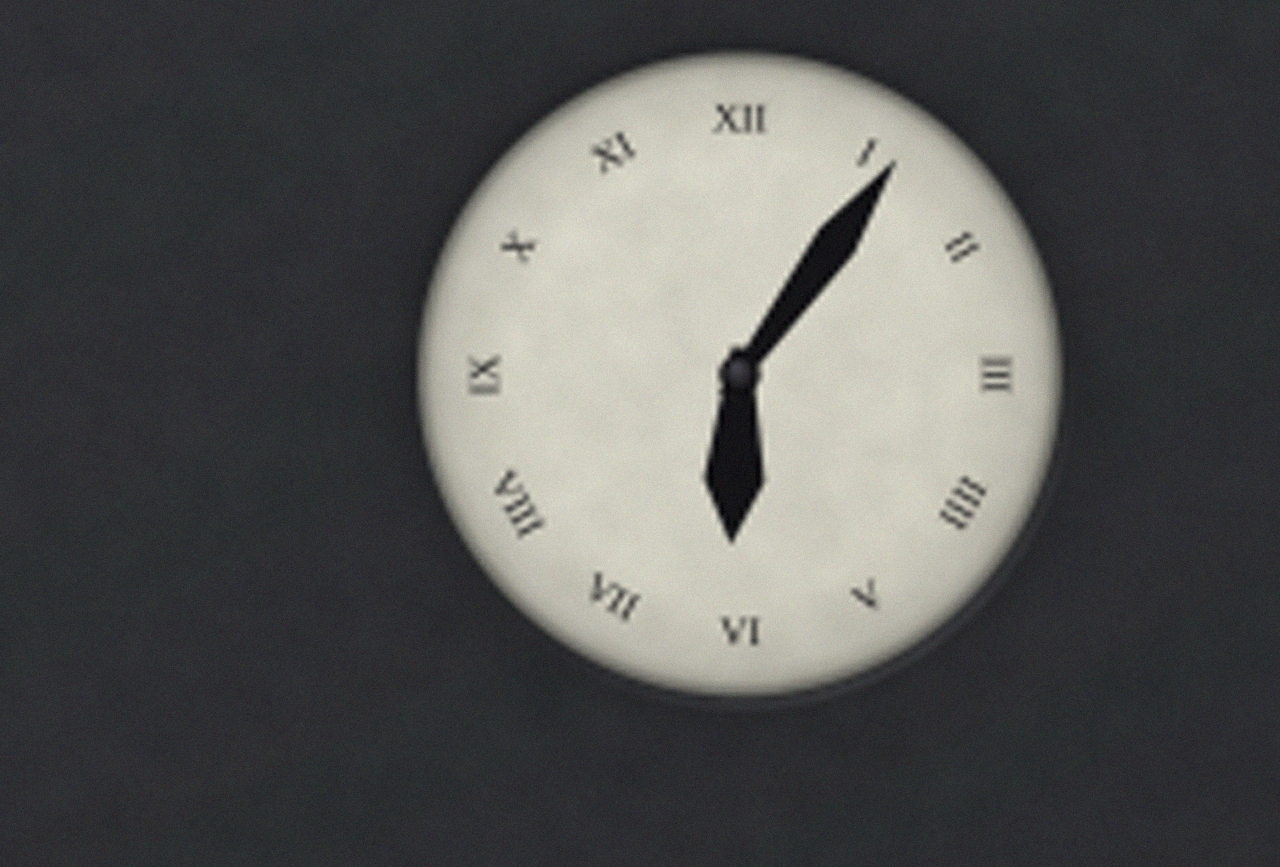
6:06
